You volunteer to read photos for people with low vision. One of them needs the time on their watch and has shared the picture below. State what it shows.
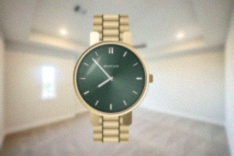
7:53
